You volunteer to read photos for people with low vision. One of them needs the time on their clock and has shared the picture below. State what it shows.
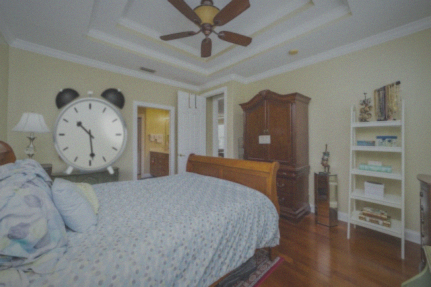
10:29
